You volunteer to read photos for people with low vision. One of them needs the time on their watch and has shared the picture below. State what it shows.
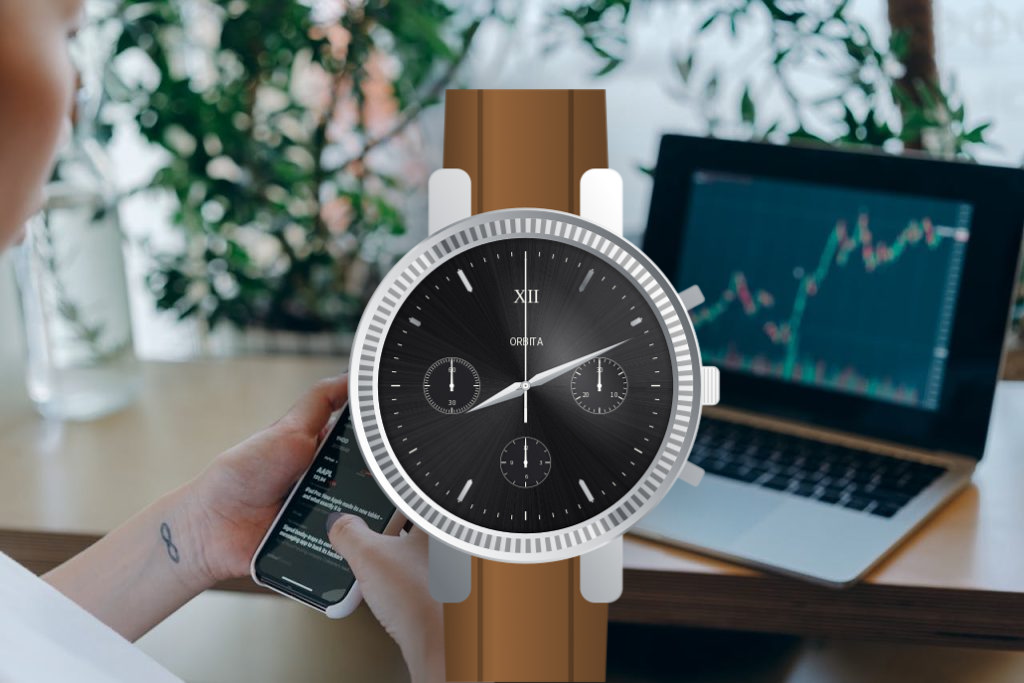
8:11
